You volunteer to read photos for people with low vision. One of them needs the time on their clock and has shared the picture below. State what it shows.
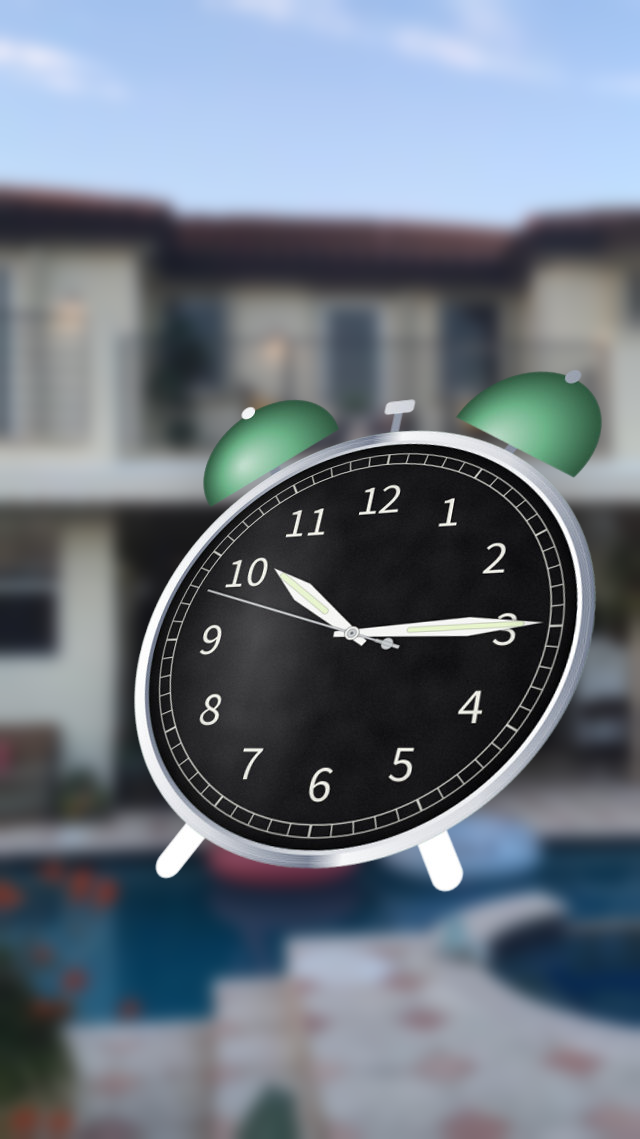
10:14:48
